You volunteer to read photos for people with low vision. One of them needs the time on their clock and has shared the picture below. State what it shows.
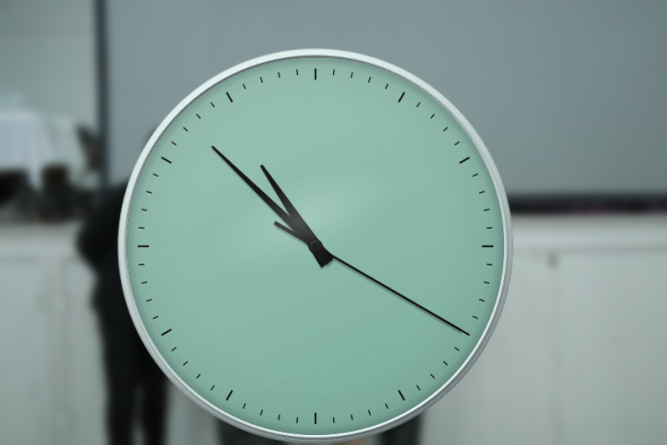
10:52:20
